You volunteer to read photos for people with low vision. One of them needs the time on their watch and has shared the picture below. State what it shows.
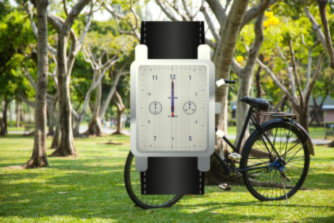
12:00
